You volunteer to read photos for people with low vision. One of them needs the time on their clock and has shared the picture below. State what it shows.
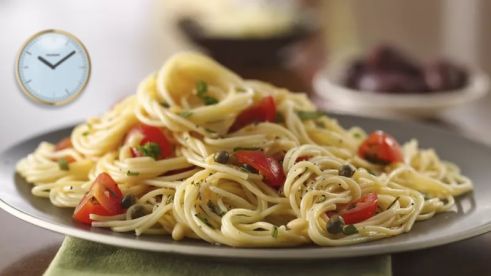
10:09
